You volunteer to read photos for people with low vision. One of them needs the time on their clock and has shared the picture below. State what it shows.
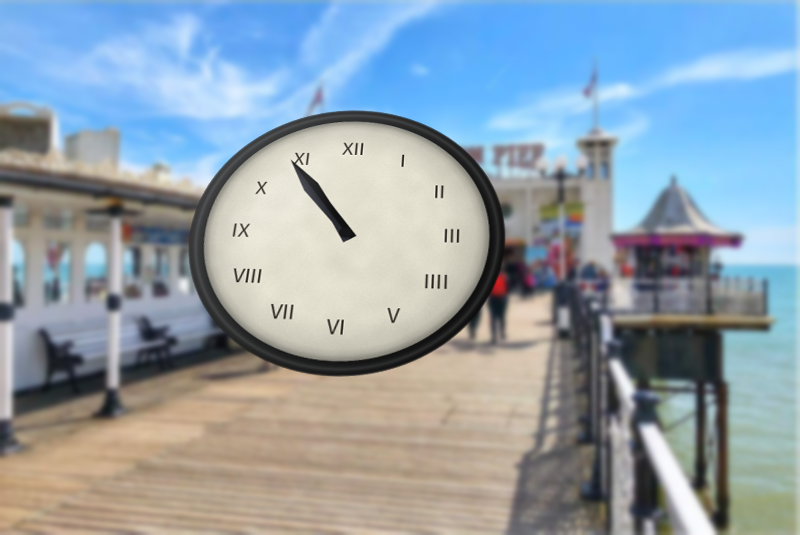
10:54
